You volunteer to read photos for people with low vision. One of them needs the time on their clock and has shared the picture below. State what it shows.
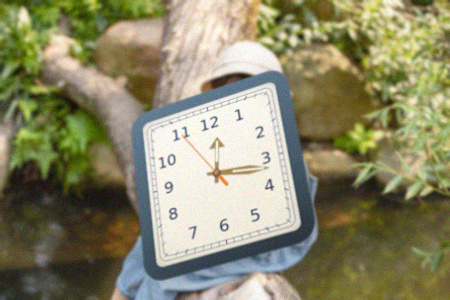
12:16:55
